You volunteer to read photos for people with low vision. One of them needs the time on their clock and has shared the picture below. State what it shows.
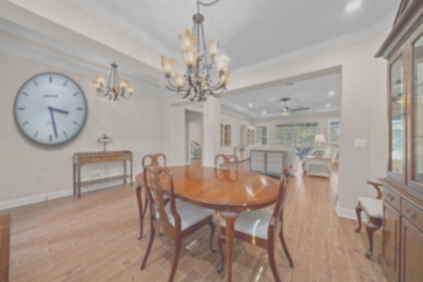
3:28
